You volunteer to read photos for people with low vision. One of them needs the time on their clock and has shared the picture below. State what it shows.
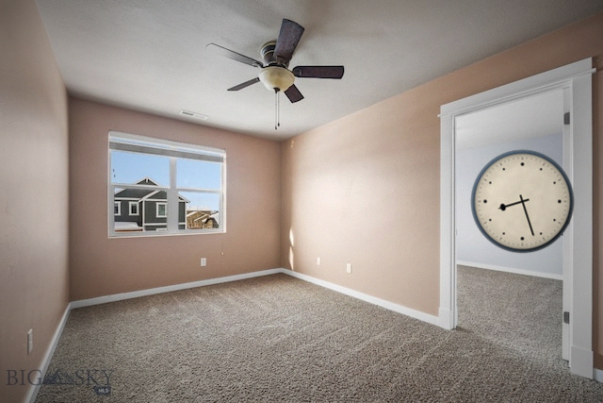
8:27
